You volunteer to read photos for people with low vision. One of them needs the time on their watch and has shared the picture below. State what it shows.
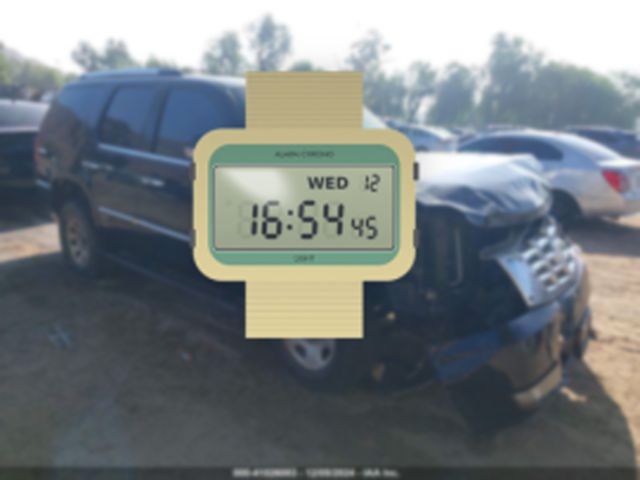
16:54:45
